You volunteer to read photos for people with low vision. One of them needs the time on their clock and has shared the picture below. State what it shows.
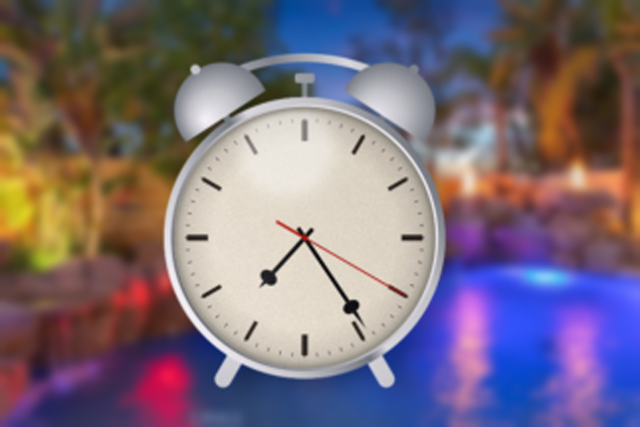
7:24:20
